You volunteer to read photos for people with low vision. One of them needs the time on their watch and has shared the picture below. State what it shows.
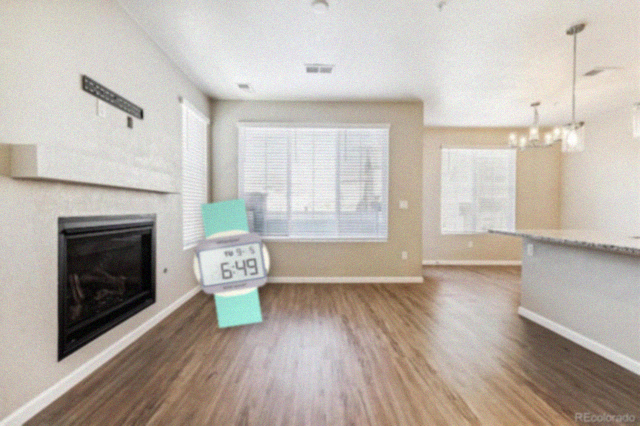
6:49
